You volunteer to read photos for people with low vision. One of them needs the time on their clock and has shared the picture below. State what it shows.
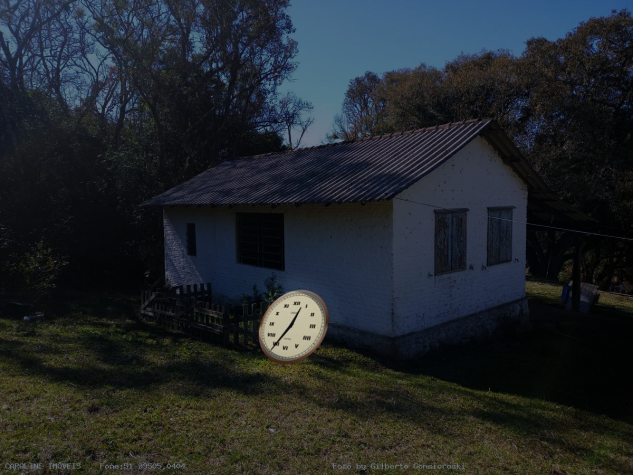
12:35
